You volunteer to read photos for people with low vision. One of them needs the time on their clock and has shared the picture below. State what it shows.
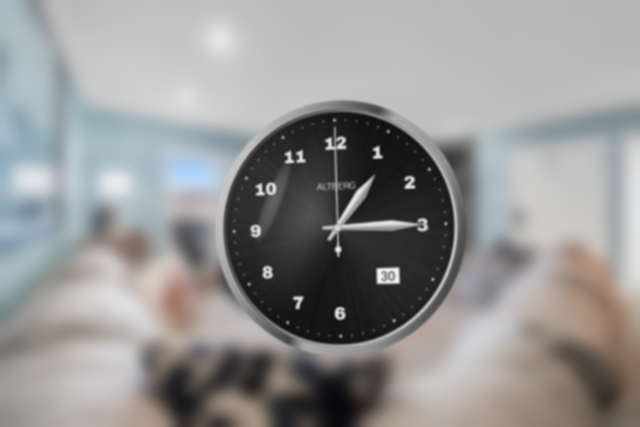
1:15:00
